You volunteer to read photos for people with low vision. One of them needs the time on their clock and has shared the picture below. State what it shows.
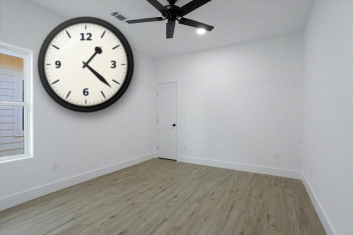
1:22
